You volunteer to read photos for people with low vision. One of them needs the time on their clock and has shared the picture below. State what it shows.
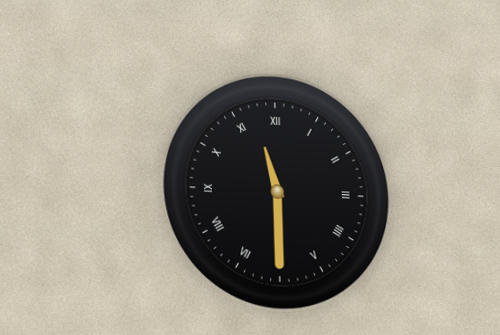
11:30
